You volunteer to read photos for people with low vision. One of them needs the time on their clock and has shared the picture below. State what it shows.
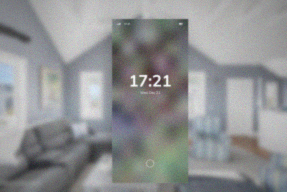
17:21
